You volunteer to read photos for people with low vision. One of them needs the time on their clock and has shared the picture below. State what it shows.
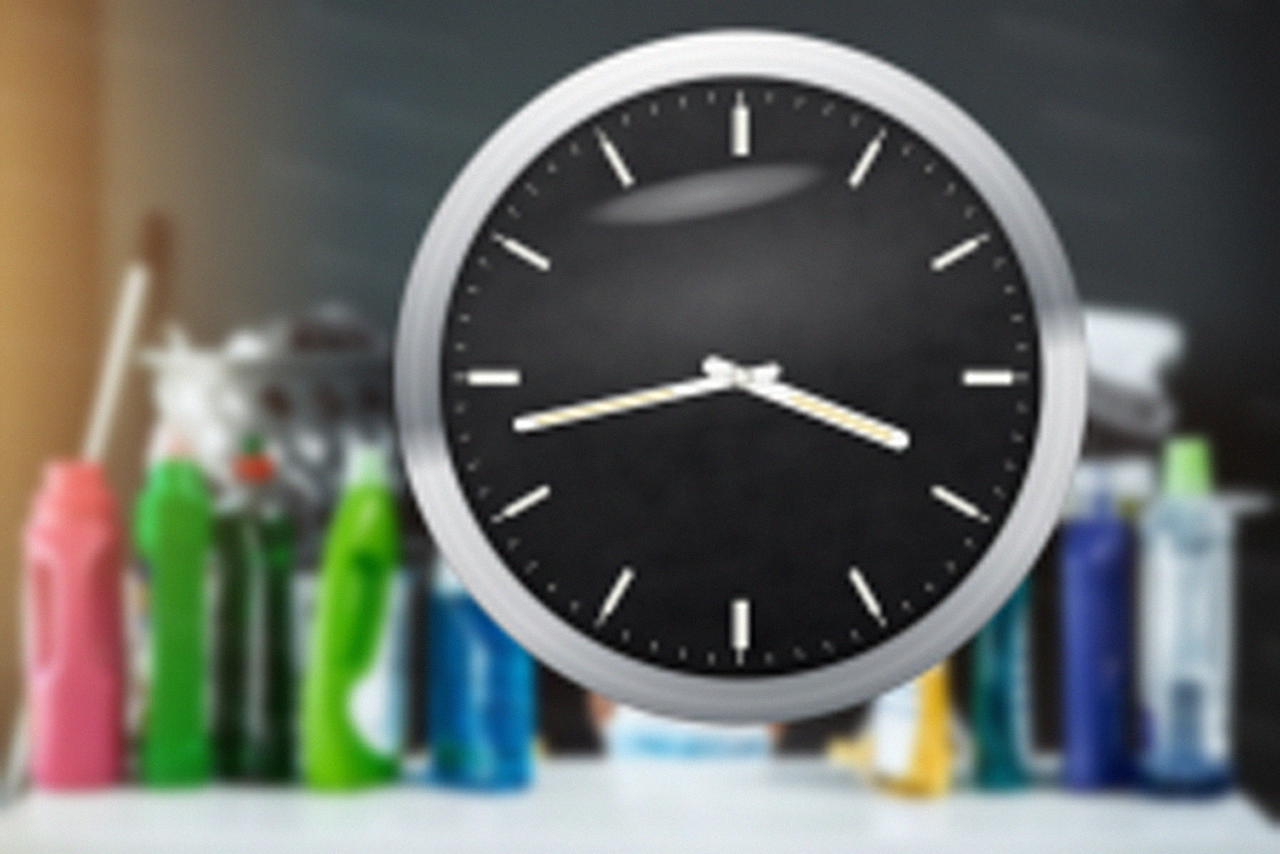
3:43
